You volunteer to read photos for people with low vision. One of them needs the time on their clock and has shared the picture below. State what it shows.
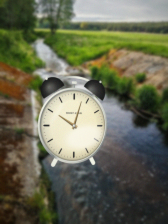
10:03
